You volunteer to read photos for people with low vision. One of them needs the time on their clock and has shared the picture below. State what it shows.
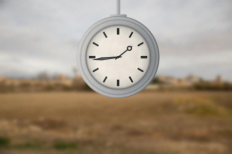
1:44
